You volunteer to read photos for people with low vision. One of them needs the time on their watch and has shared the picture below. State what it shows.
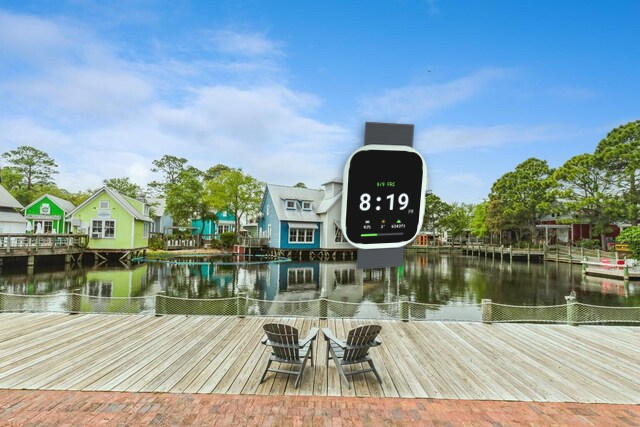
8:19
